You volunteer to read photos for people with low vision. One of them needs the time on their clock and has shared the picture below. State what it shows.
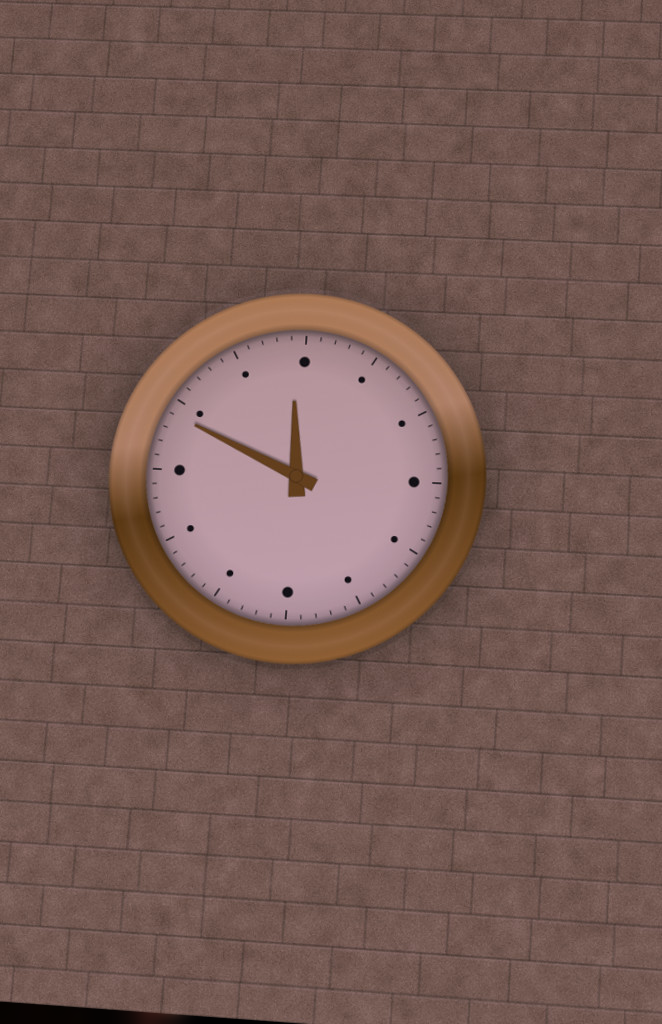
11:49
